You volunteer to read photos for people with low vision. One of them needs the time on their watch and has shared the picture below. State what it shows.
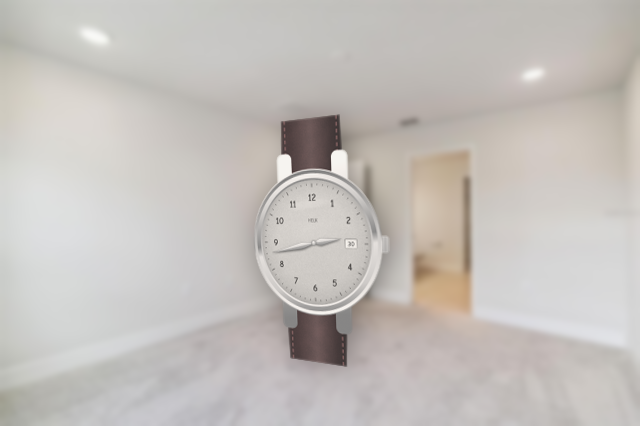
2:43
